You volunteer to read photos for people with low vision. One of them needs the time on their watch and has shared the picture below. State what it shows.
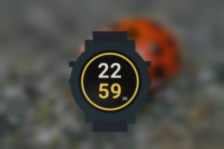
22:59
